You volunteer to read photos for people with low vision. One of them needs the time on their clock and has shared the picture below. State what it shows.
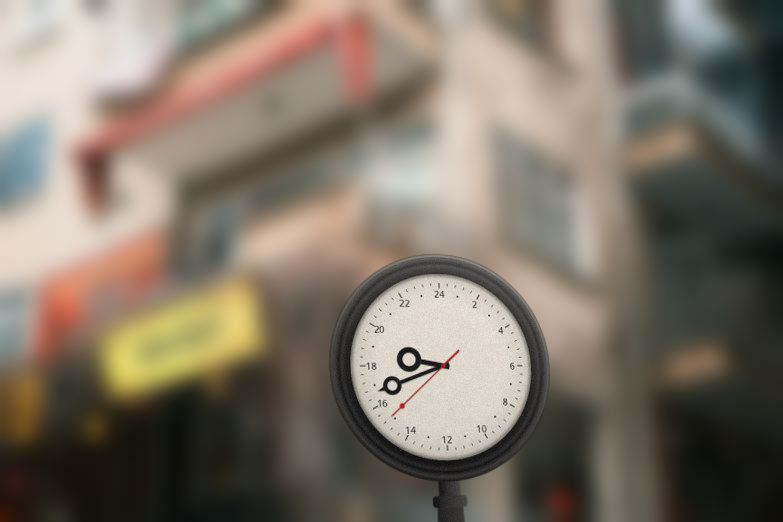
18:41:38
